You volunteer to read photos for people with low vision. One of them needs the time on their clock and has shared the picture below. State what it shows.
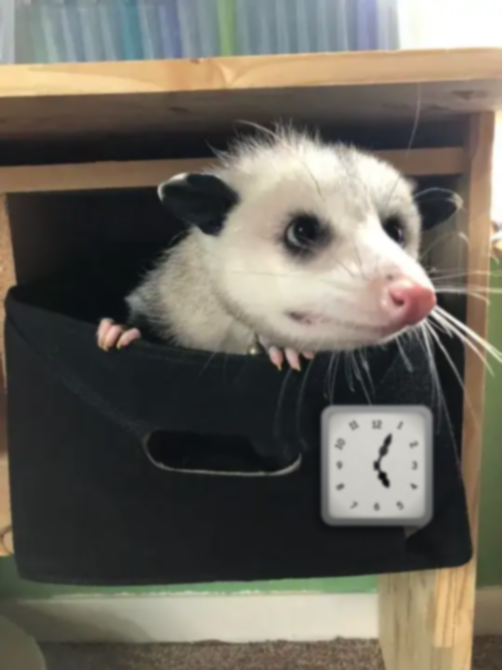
5:04
